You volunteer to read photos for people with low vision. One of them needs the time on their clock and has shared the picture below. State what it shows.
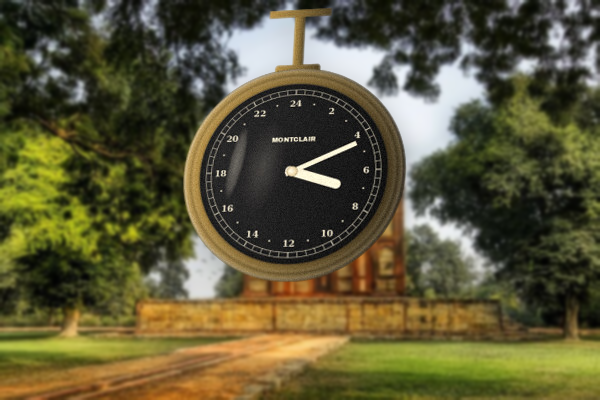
7:11
